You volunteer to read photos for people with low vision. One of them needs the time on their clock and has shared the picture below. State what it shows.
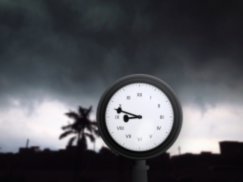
8:48
